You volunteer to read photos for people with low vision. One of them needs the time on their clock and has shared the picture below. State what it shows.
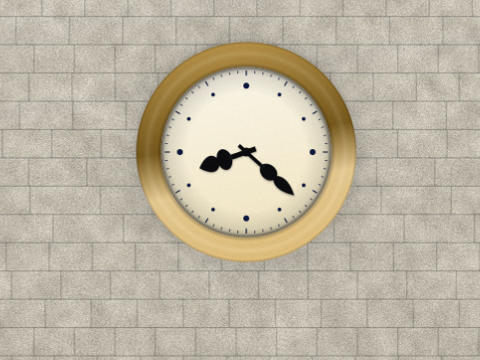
8:22
